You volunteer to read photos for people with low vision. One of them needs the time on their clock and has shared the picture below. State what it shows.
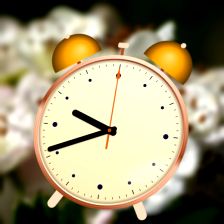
9:41:00
